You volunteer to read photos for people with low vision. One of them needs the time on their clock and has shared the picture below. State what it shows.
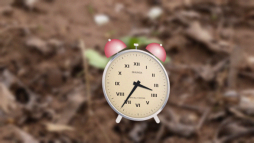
3:36
